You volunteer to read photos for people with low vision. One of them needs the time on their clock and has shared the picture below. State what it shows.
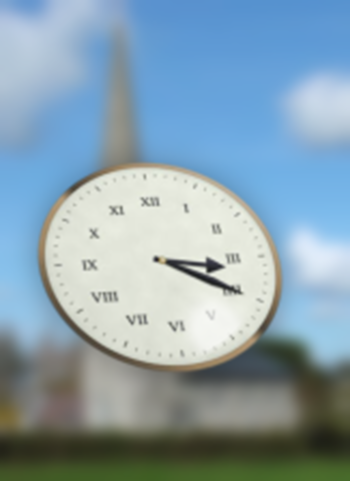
3:20
